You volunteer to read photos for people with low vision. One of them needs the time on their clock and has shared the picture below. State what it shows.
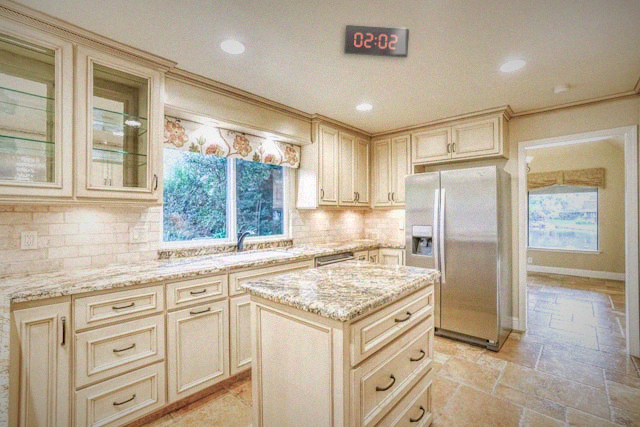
2:02
